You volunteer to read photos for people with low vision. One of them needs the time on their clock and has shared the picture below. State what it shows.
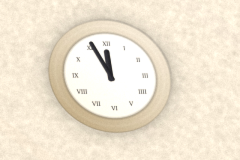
11:56
